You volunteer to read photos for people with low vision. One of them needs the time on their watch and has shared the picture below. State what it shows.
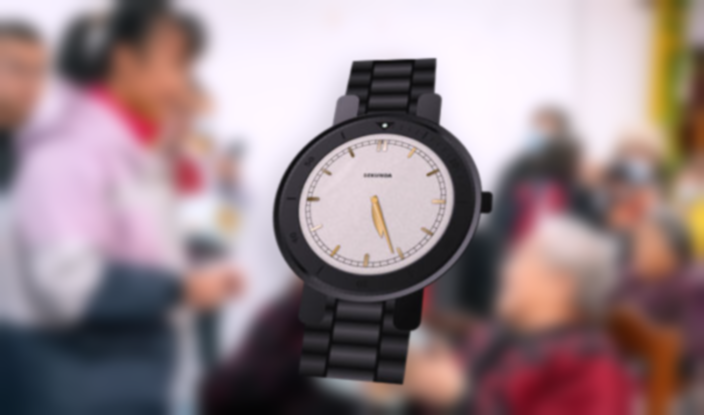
5:26
